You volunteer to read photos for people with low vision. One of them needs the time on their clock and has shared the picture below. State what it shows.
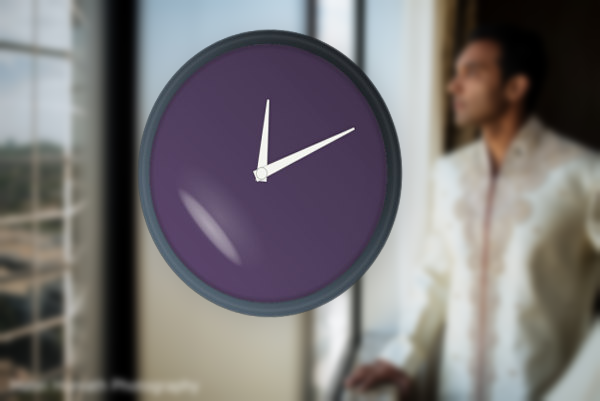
12:11
